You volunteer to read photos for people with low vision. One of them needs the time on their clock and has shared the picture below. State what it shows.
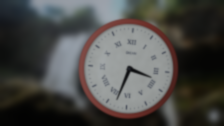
3:33
